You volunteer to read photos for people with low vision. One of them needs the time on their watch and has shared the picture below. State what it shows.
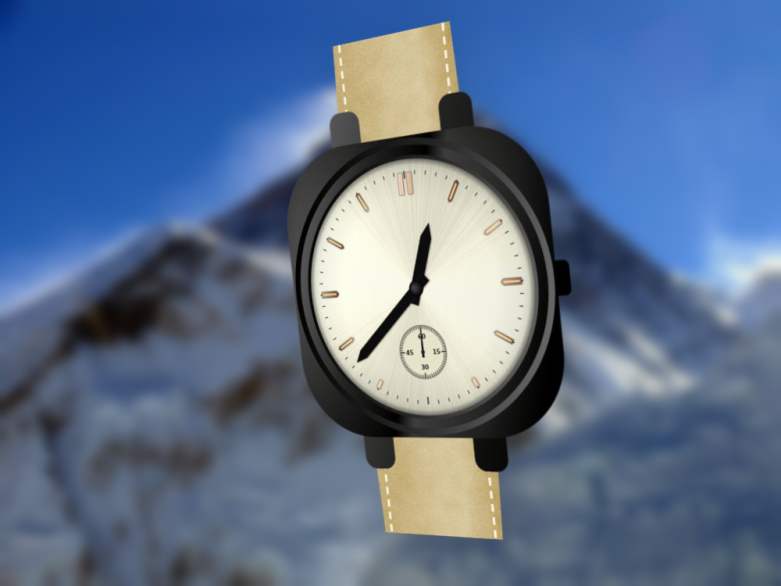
12:38
